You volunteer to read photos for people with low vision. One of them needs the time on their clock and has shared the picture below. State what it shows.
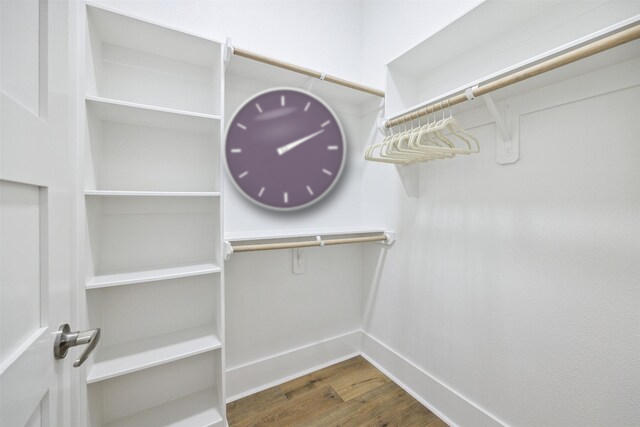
2:11
